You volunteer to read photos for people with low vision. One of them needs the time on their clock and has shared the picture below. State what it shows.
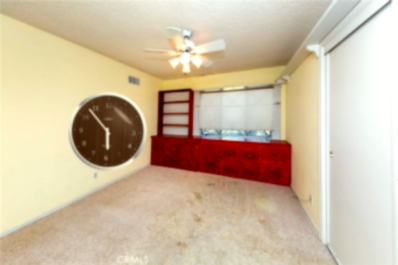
5:53
